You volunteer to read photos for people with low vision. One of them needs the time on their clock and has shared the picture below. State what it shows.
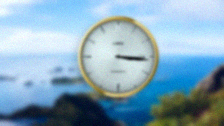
3:16
